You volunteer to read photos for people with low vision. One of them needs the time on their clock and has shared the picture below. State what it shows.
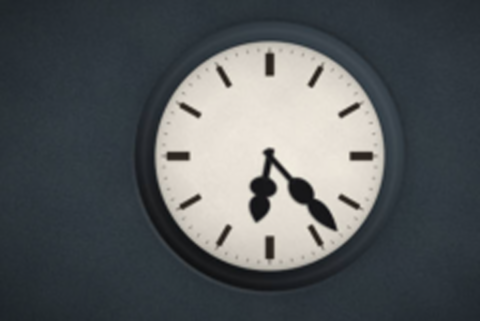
6:23
